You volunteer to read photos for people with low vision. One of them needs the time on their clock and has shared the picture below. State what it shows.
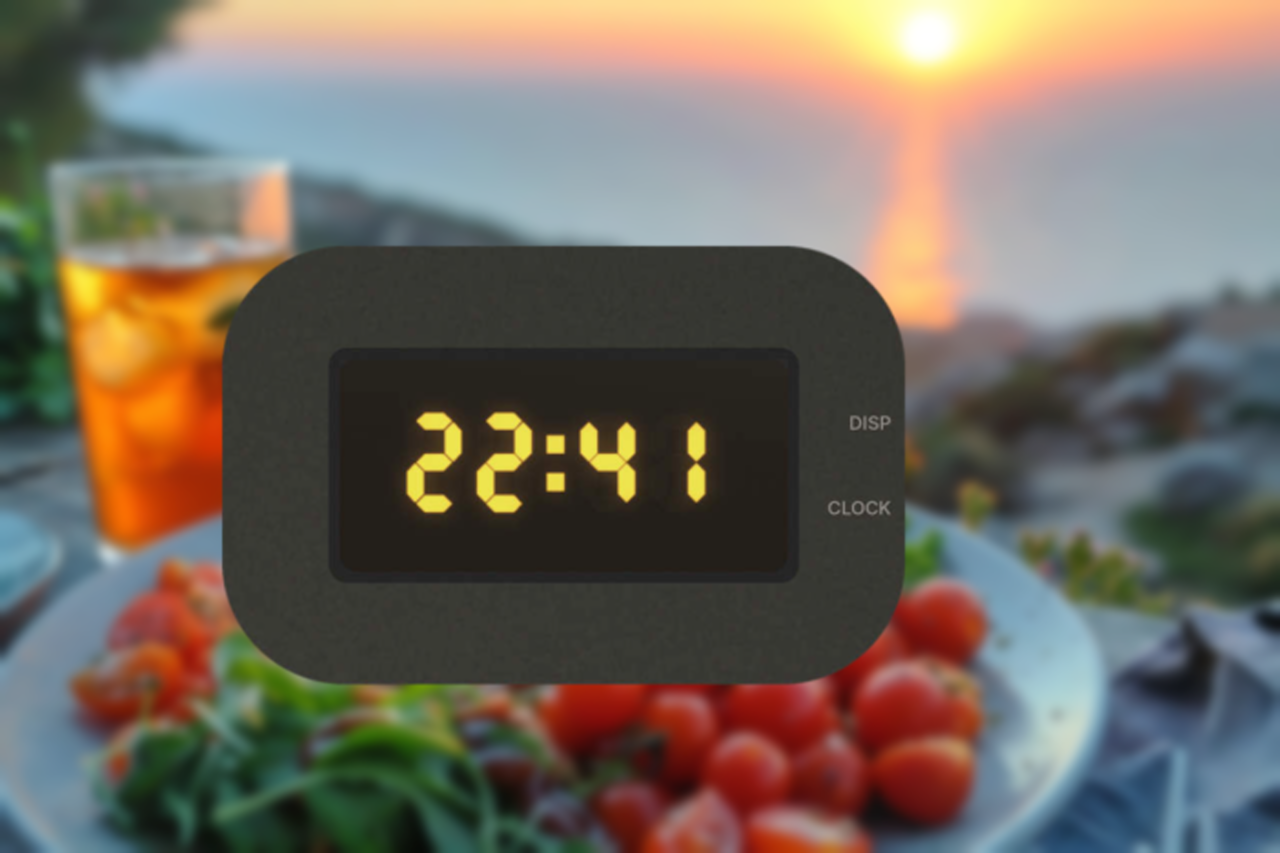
22:41
